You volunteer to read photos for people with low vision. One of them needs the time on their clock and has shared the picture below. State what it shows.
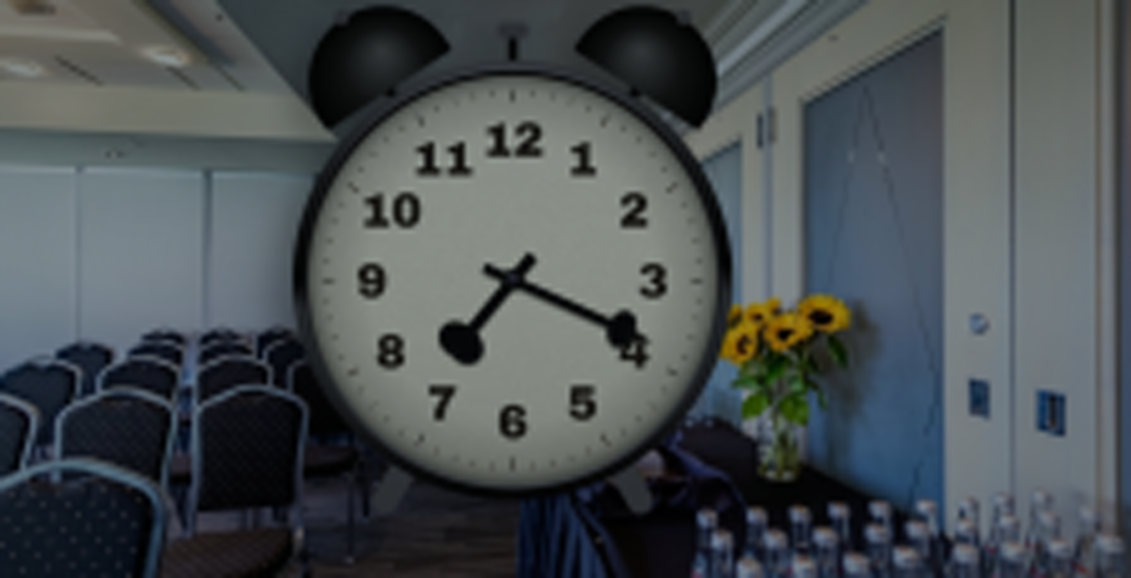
7:19
